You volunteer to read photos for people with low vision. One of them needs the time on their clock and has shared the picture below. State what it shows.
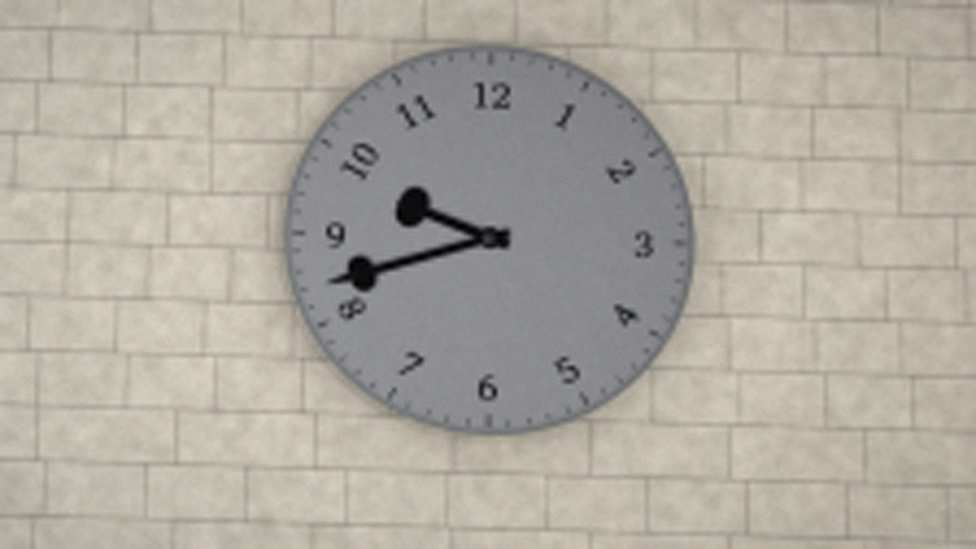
9:42
